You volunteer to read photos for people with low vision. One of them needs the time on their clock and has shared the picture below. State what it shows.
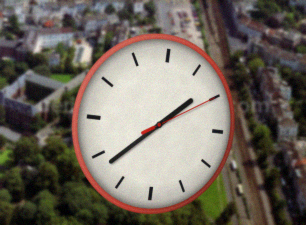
1:38:10
